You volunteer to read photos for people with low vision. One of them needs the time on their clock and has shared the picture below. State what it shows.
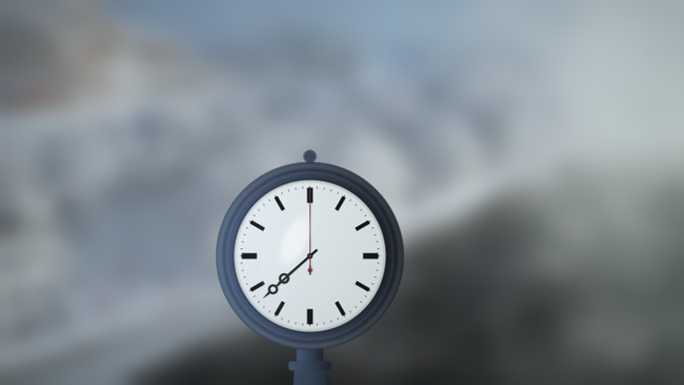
7:38:00
